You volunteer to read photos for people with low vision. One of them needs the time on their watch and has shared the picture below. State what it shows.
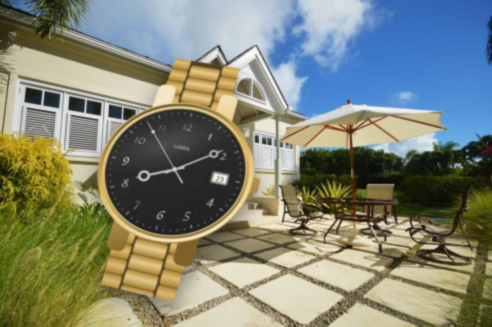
8:08:53
